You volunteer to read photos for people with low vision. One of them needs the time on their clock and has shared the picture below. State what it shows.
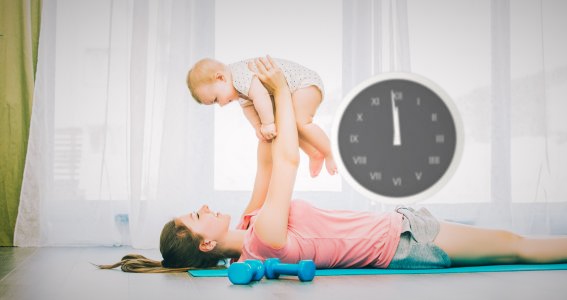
11:59
